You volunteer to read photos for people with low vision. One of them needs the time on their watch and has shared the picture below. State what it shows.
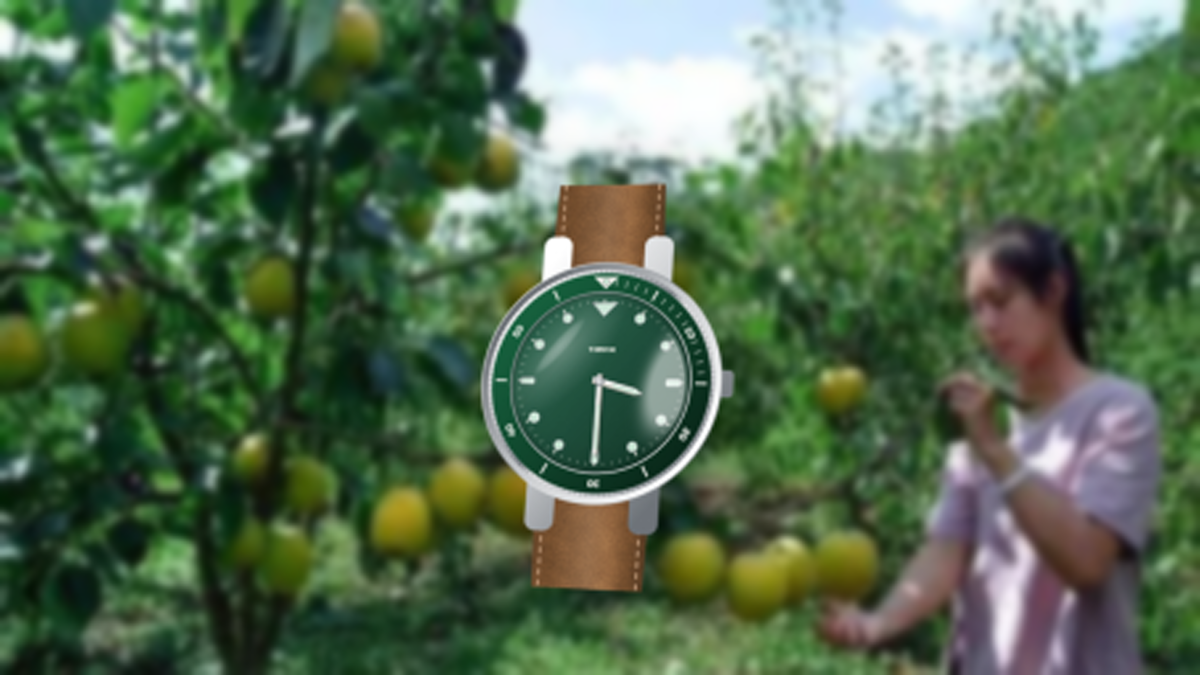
3:30
